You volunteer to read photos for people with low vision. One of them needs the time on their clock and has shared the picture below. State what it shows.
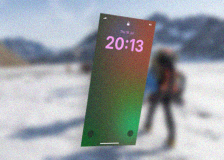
20:13
